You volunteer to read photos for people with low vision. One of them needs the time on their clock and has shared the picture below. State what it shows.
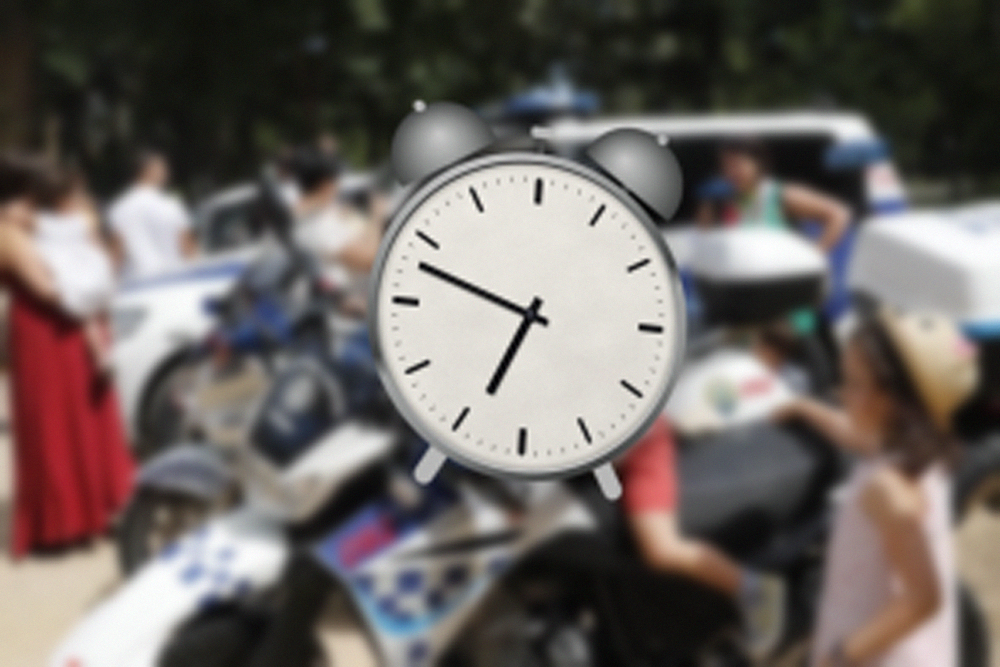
6:48
